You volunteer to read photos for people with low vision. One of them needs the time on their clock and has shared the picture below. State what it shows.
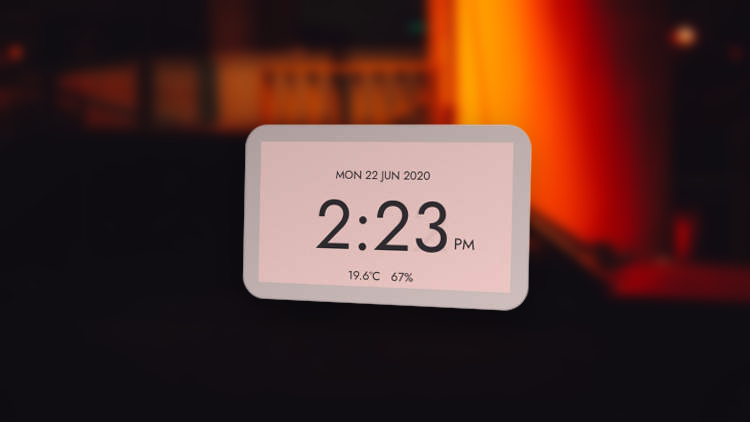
2:23
